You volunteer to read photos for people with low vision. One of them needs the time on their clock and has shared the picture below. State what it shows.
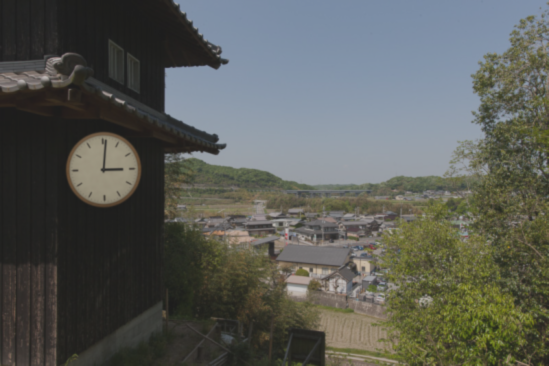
3:01
